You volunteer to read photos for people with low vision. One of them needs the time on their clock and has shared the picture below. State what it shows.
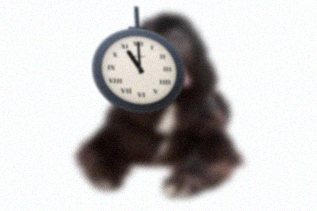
11:00
